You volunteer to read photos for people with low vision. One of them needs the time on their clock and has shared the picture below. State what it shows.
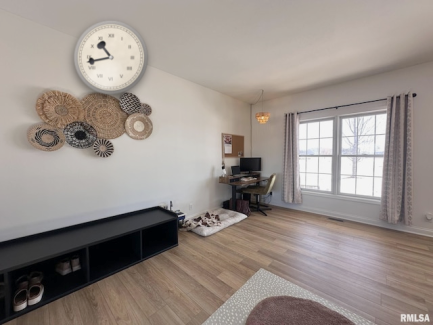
10:43
